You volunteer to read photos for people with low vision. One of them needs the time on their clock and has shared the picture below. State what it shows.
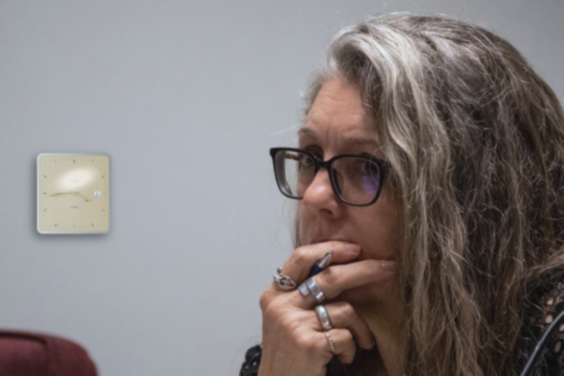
3:44
